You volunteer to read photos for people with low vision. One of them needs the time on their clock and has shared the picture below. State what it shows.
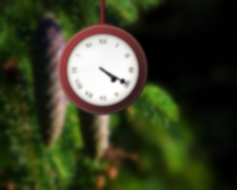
4:20
